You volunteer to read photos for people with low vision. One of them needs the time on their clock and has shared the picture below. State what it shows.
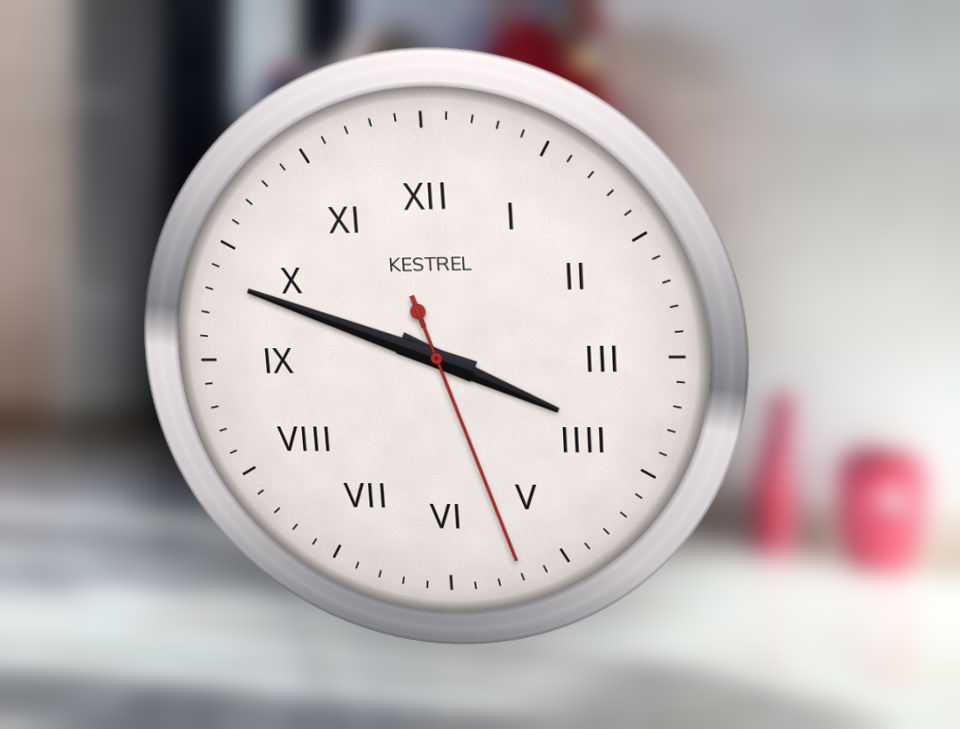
3:48:27
